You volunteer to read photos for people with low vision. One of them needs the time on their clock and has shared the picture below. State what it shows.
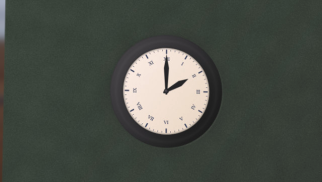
2:00
